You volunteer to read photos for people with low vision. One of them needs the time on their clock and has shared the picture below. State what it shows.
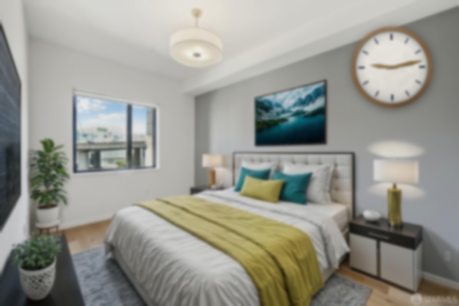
9:13
